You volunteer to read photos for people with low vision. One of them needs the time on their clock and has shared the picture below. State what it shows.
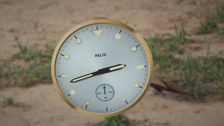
2:43
